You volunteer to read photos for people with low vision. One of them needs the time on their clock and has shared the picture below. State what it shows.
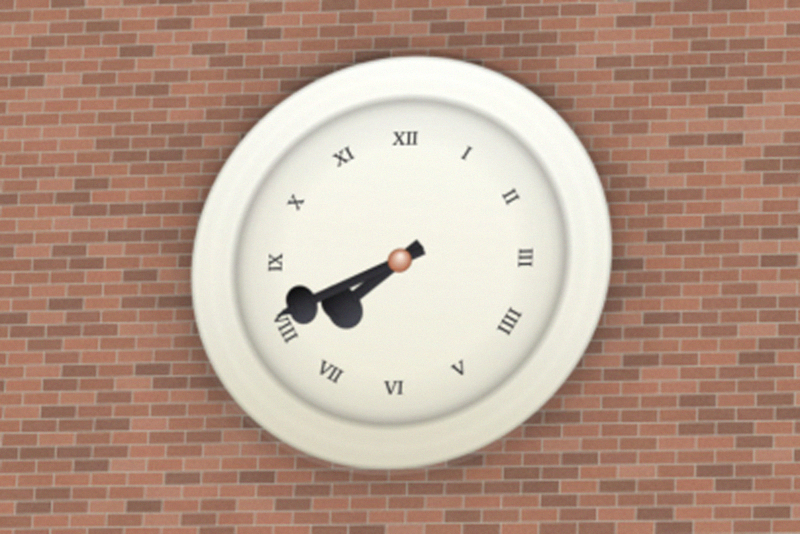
7:41
